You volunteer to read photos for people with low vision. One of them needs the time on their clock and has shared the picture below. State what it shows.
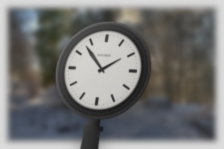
1:53
